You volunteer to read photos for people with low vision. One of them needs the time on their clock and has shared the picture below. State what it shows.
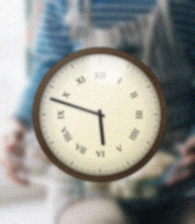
5:48
